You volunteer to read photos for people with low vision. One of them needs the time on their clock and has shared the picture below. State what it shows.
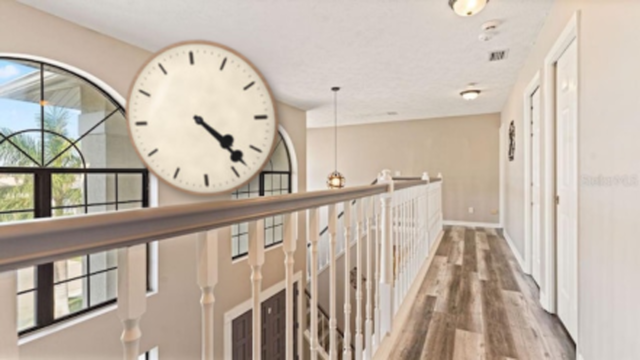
4:23
